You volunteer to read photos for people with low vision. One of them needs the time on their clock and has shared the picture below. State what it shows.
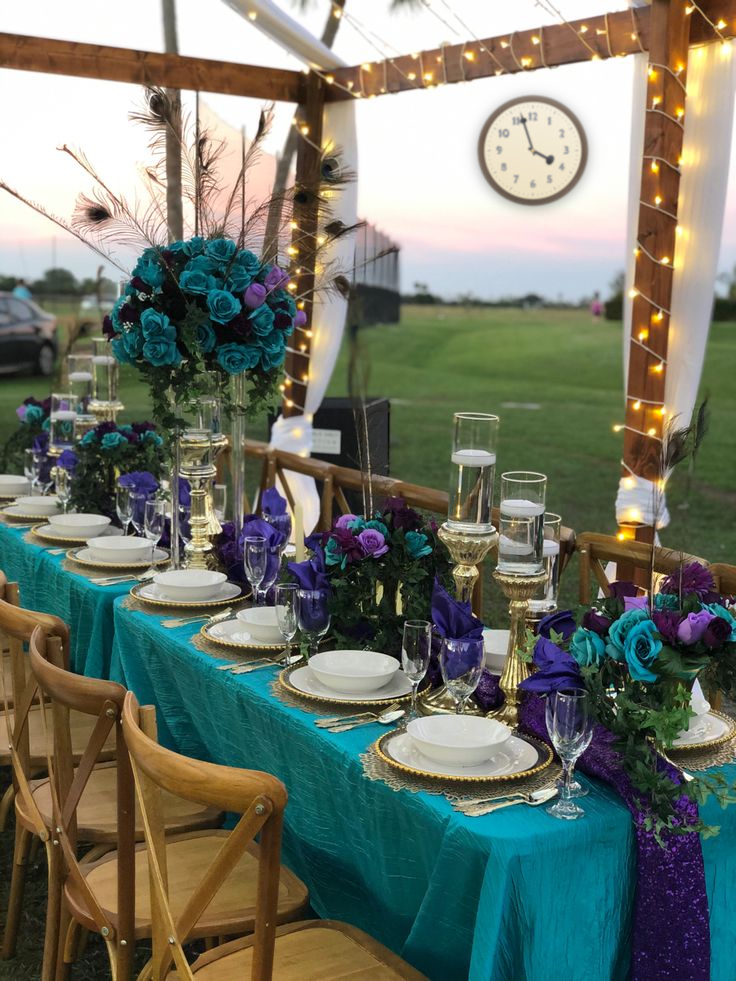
3:57
